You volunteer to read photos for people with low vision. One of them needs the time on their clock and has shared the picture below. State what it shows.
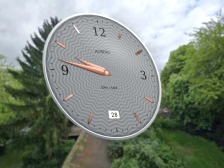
9:47
